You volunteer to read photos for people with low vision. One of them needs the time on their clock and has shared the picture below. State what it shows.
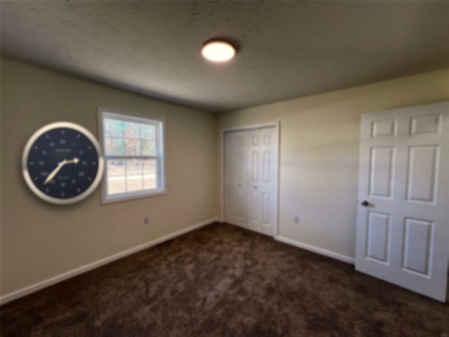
2:37
